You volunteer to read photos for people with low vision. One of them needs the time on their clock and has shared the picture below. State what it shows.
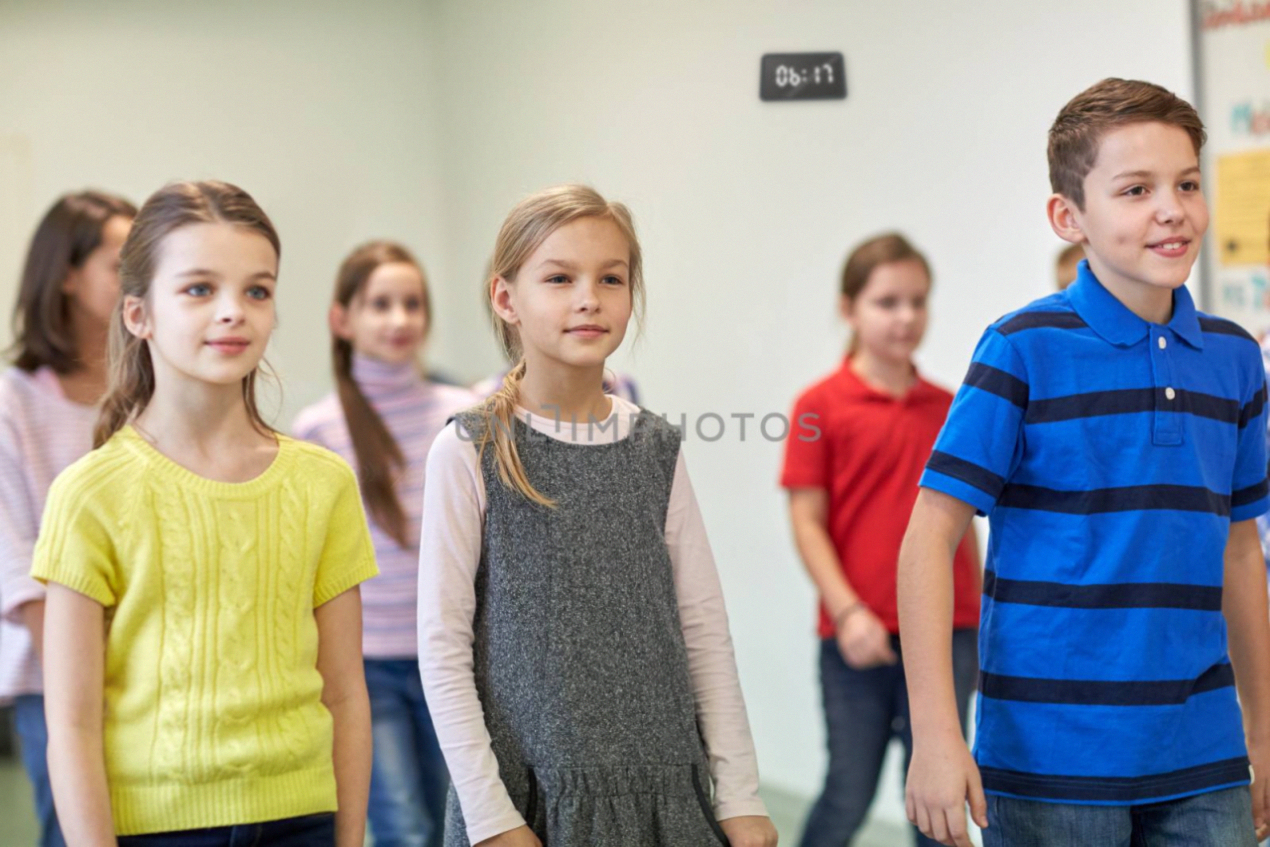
6:17
